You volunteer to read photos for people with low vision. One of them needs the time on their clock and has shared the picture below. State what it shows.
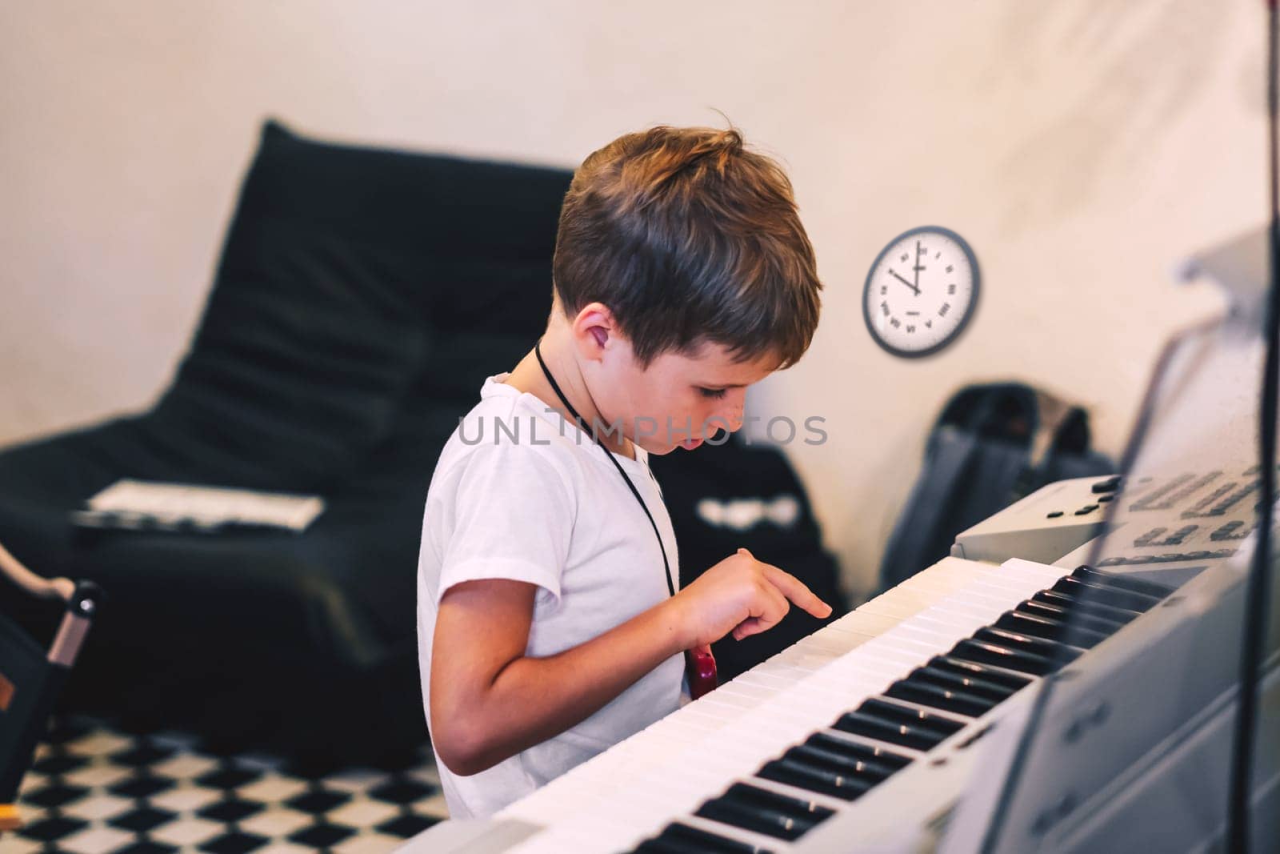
9:59
